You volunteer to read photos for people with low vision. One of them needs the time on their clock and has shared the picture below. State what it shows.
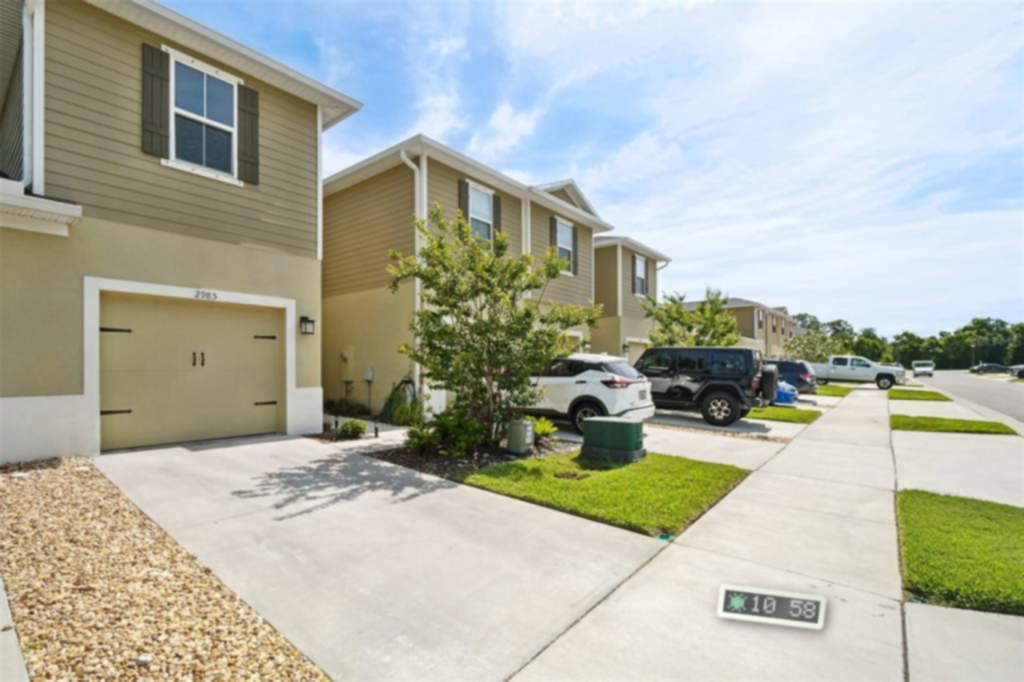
10:58
